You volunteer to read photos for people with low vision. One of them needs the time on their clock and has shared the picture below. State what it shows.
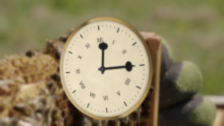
12:15
